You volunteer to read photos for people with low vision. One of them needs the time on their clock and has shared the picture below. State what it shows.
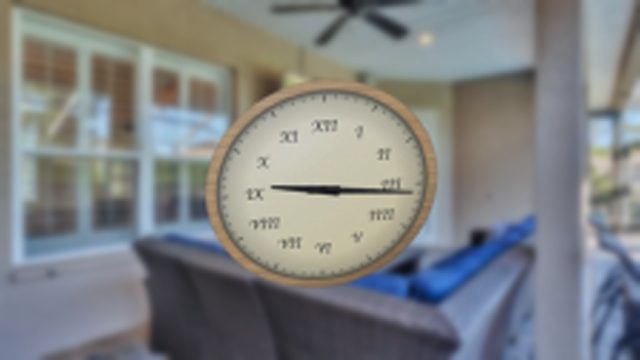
9:16
